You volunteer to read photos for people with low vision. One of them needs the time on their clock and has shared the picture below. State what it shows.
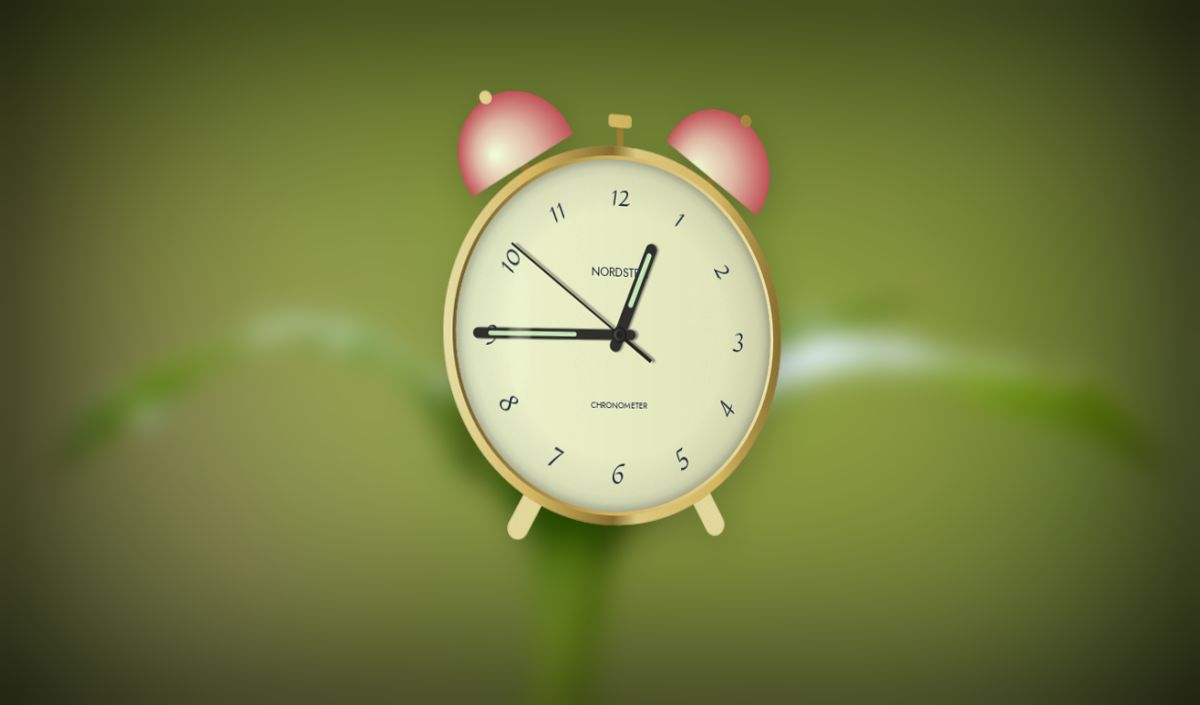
12:44:51
